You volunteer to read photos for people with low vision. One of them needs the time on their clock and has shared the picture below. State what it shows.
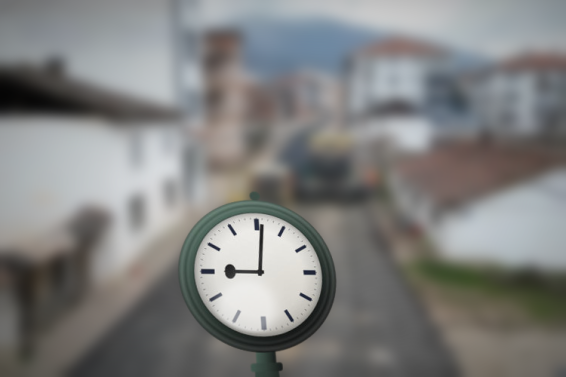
9:01
